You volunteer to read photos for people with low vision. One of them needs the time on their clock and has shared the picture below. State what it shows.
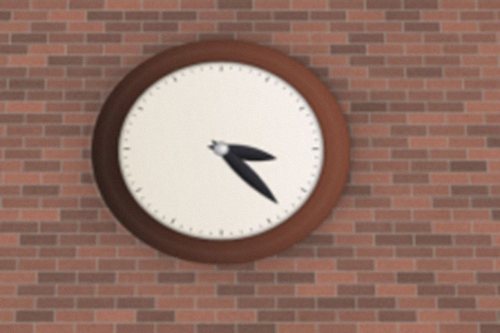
3:23
